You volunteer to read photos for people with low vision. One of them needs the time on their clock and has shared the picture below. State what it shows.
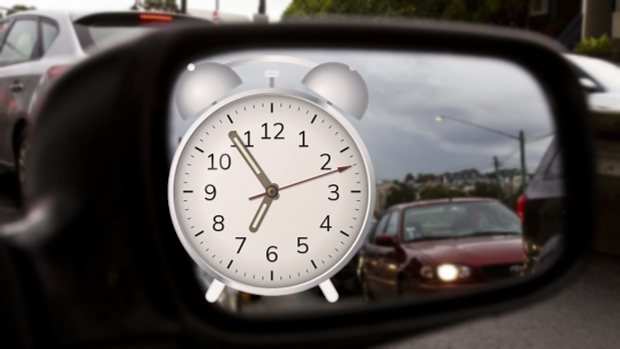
6:54:12
